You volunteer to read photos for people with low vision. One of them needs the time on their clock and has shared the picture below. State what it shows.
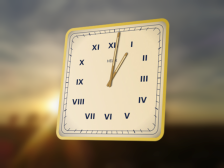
1:01
